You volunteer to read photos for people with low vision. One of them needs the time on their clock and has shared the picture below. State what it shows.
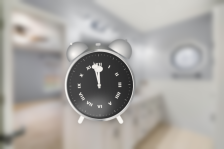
11:58
